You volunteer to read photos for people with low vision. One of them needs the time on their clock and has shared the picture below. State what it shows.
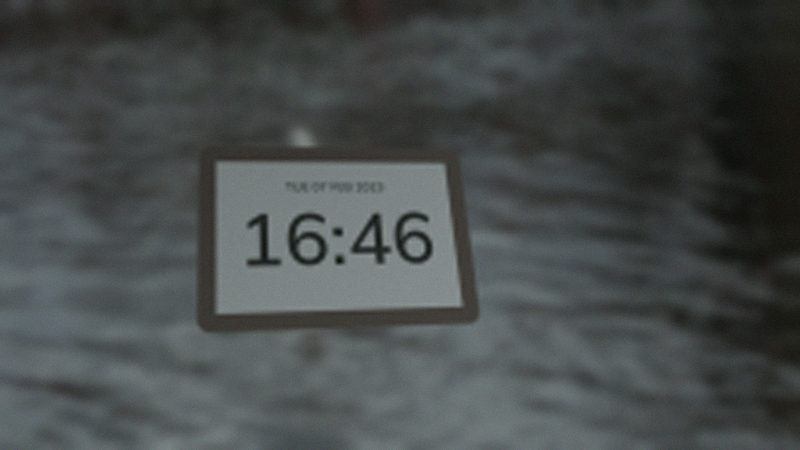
16:46
